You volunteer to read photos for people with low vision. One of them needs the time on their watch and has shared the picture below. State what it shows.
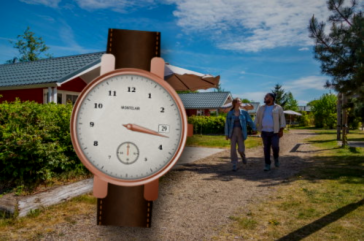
3:17
